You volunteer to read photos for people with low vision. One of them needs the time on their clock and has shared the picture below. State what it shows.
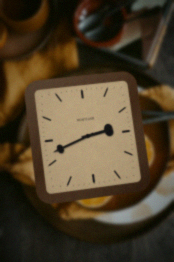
2:42
